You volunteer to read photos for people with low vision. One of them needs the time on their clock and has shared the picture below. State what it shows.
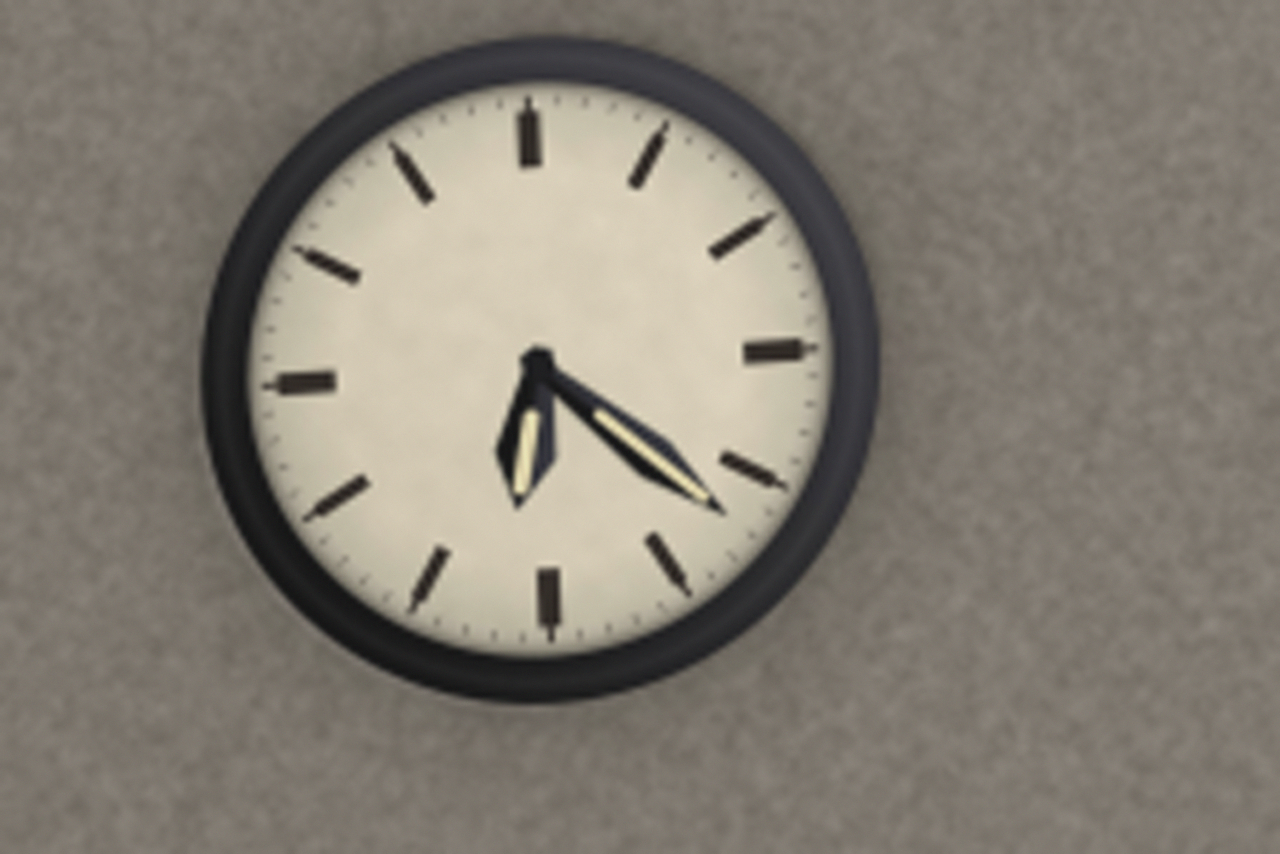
6:22
